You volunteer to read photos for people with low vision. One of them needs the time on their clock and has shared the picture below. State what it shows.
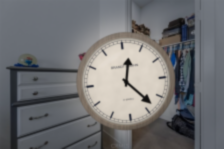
12:23
